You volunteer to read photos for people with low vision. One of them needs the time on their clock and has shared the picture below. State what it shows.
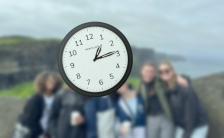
1:14
